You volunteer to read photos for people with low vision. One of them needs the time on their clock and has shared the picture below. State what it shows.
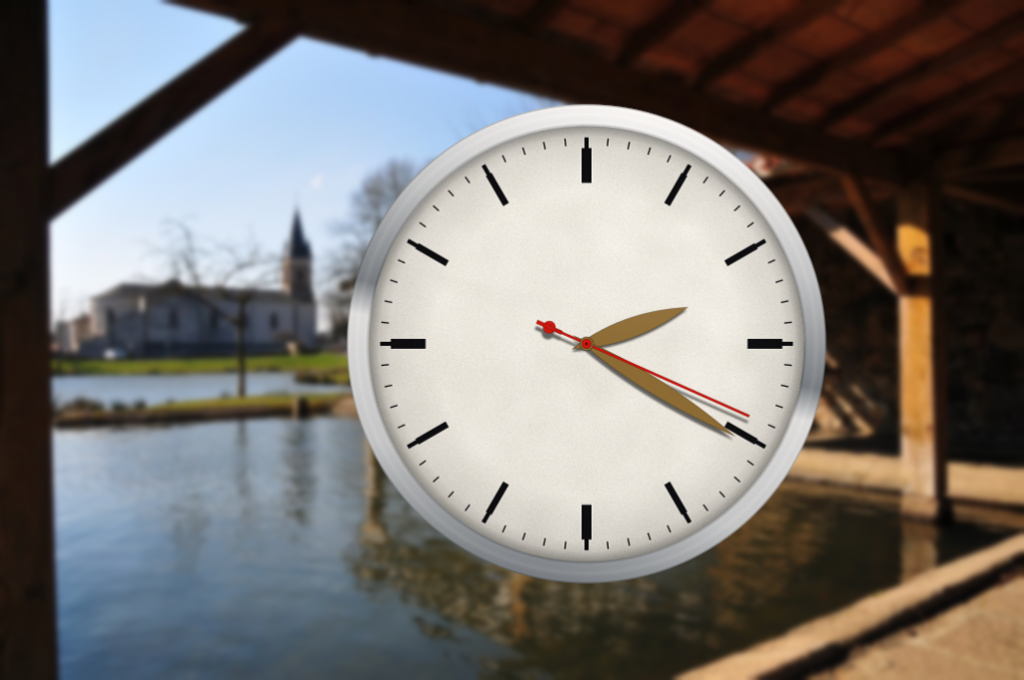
2:20:19
